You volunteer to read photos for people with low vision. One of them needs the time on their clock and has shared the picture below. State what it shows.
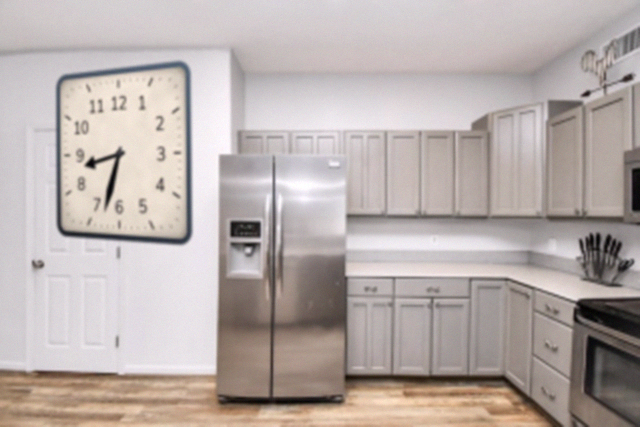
8:33
